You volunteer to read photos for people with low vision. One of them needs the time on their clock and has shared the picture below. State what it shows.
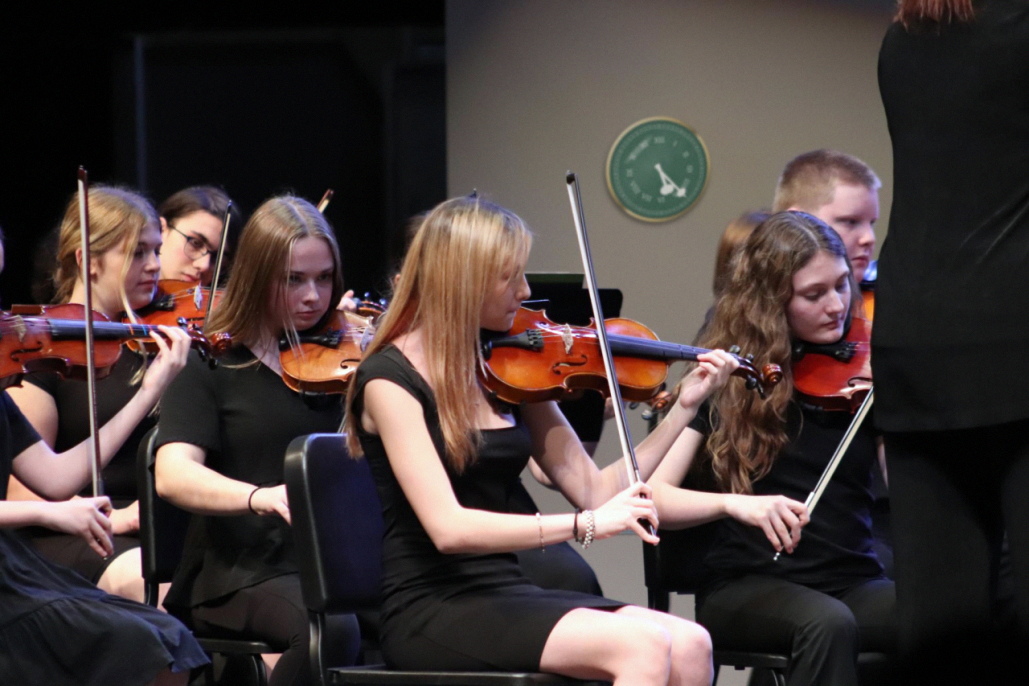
5:23
